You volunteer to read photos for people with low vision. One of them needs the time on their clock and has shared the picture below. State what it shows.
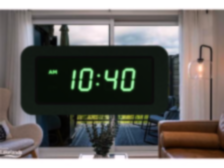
10:40
